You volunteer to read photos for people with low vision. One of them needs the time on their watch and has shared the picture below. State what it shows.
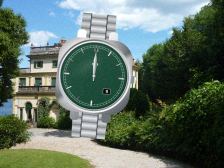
12:00
